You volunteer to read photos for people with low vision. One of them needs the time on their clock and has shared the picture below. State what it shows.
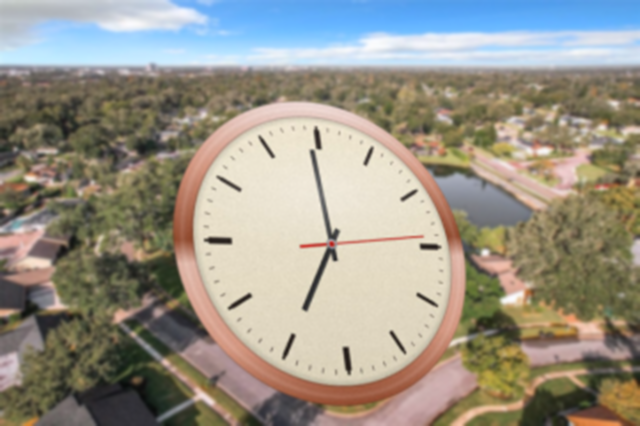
6:59:14
